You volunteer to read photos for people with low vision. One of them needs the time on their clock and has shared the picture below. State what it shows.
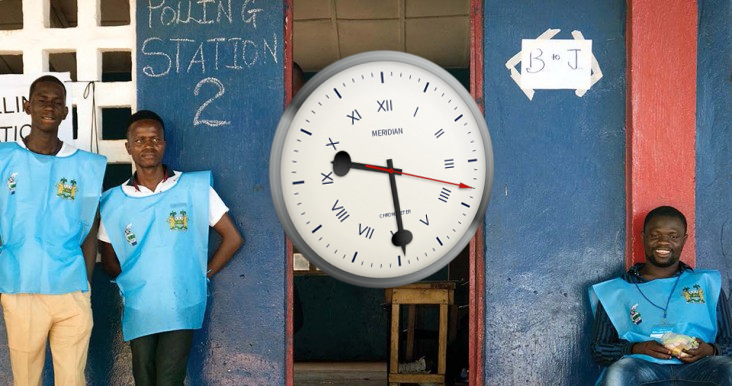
9:29:18
